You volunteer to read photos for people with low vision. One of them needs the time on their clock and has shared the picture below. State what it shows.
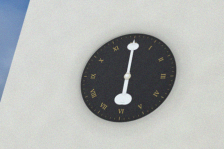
6:00
